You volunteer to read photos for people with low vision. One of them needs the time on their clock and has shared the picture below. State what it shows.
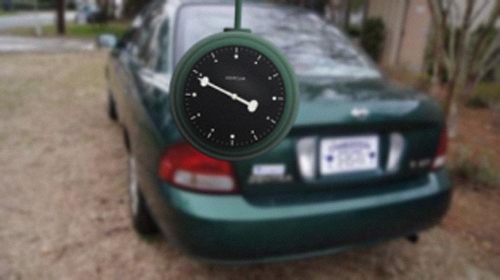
3:49
